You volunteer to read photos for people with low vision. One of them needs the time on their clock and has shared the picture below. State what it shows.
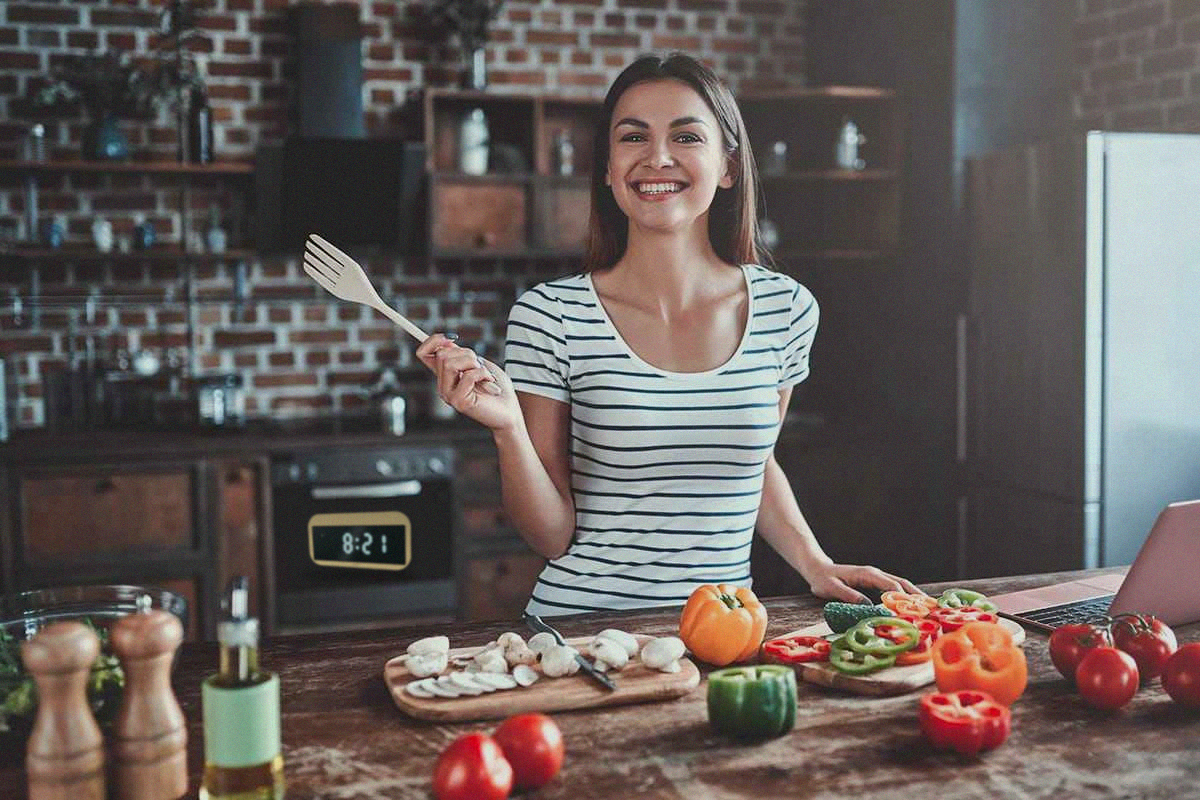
8:21
